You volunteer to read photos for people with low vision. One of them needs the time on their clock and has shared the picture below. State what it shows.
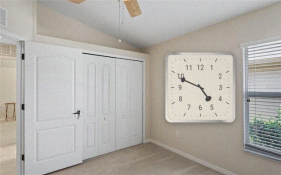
4:49
